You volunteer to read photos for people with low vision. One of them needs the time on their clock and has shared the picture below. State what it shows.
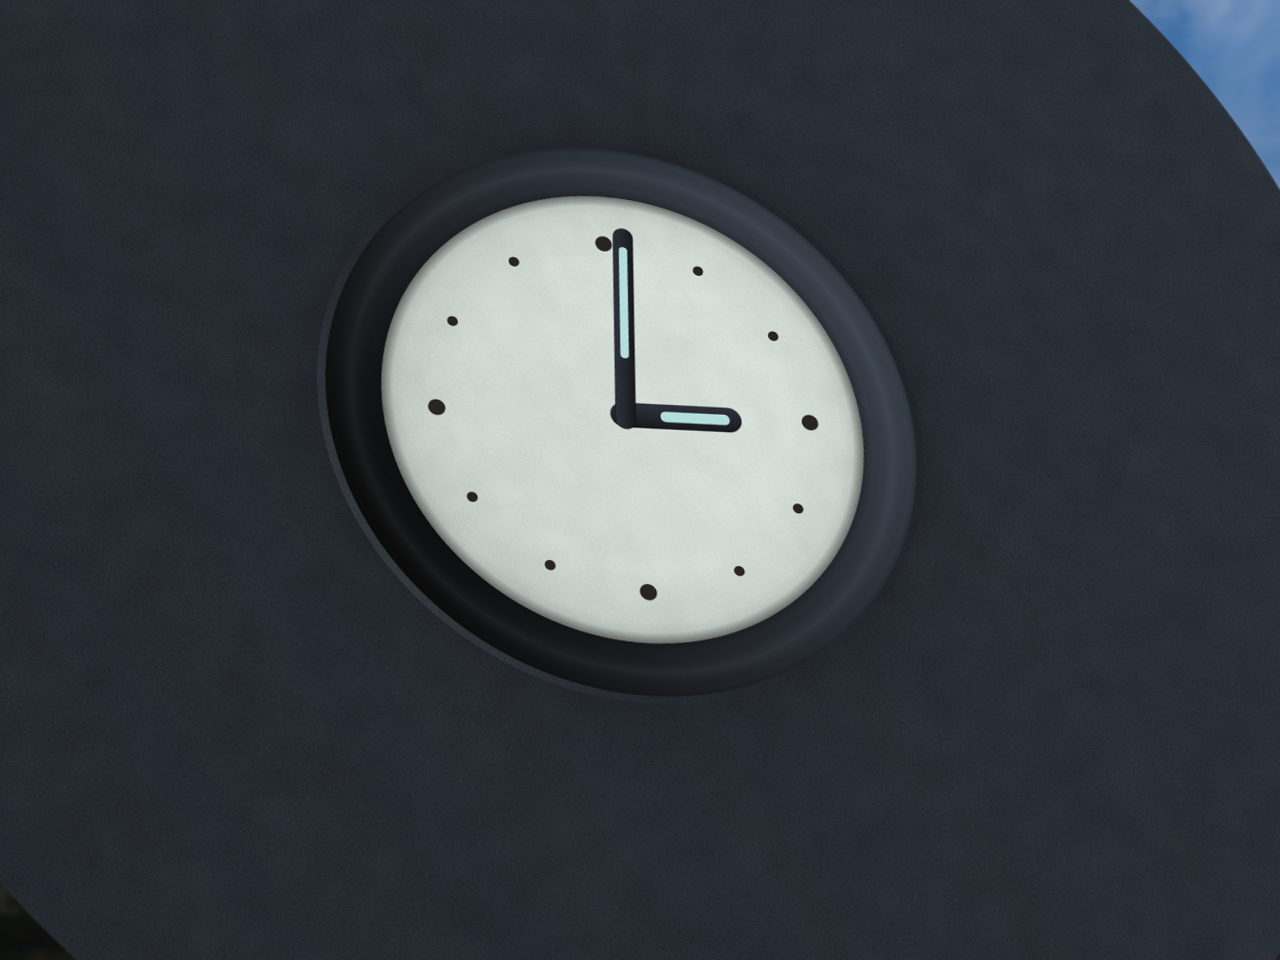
3:01
